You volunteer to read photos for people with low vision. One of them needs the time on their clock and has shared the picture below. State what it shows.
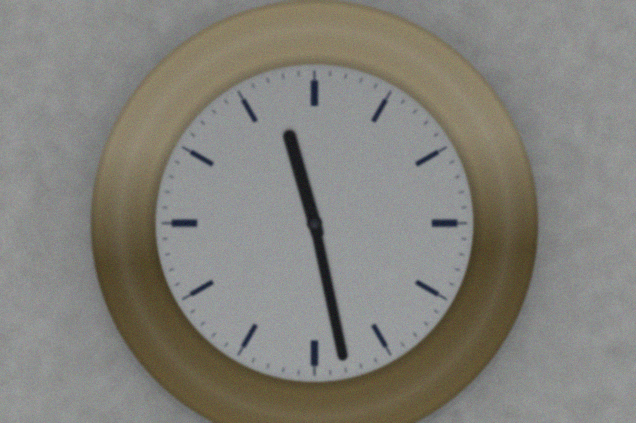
11:28
